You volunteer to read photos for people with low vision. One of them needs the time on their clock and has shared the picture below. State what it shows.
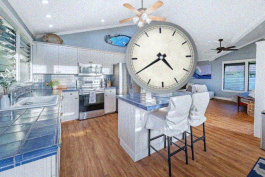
4:40
